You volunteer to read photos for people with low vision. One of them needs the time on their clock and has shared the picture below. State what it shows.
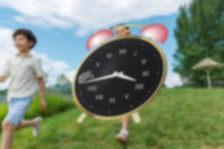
3:43
